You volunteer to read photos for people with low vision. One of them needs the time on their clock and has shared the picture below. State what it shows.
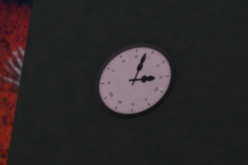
3:03
